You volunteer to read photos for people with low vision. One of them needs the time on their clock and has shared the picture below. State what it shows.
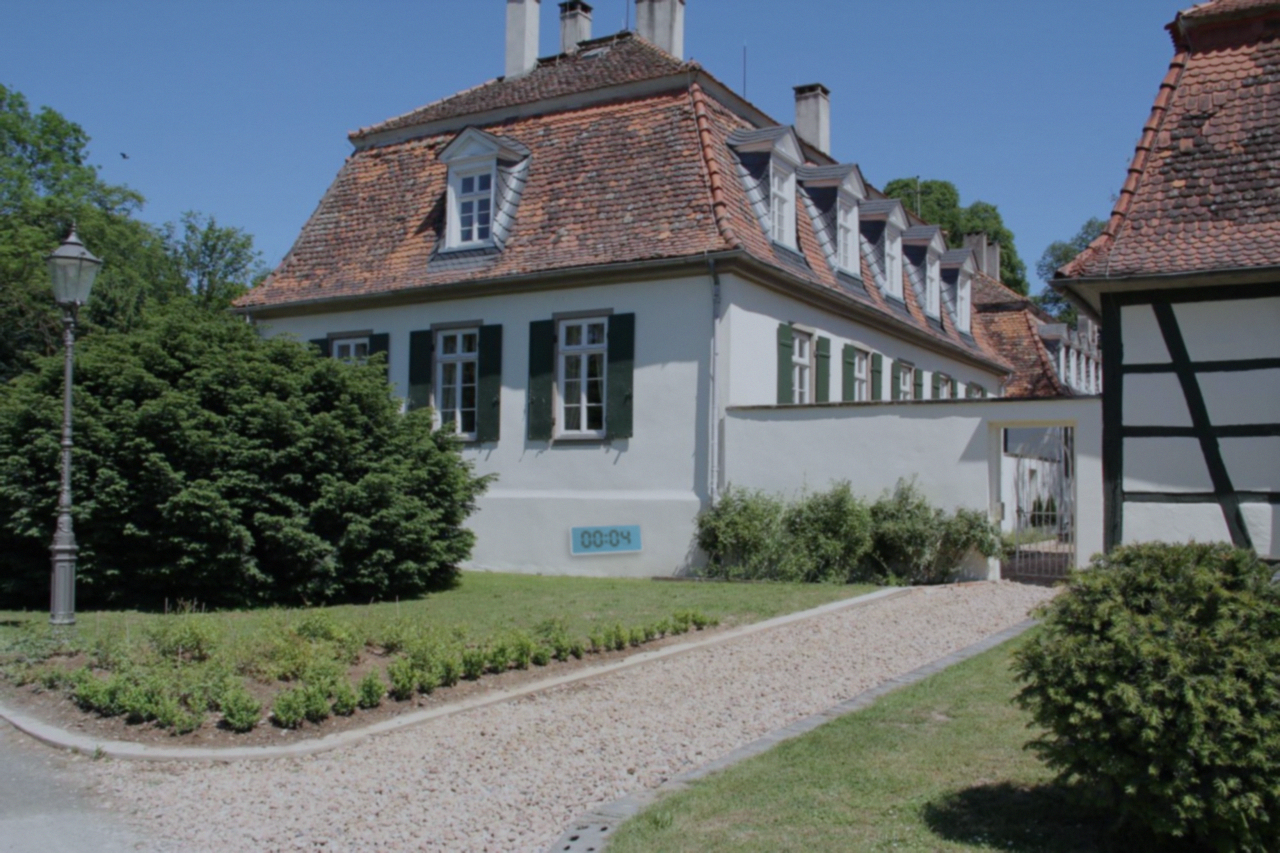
0:04
